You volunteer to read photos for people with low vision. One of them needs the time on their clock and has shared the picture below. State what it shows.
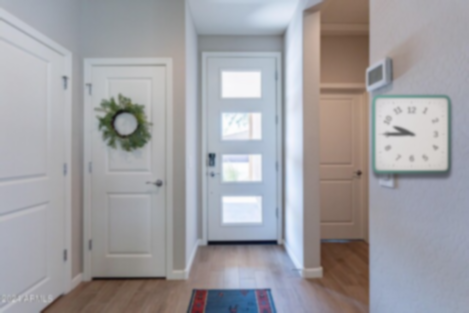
9:45
